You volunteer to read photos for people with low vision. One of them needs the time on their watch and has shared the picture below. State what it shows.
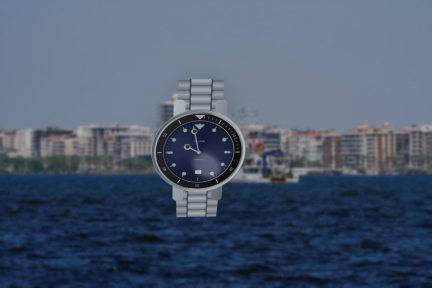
9:58
